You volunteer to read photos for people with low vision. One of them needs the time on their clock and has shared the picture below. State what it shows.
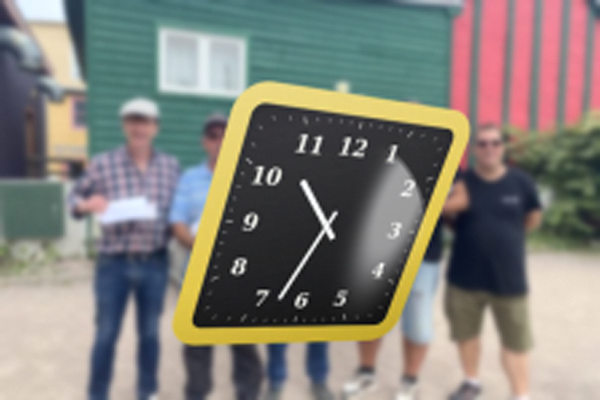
10:33
